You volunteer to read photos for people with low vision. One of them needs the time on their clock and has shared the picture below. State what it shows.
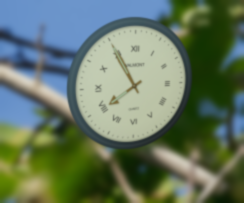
7:55
